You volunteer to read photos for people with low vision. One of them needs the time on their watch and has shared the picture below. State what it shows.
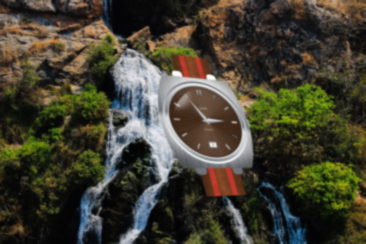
2:55
